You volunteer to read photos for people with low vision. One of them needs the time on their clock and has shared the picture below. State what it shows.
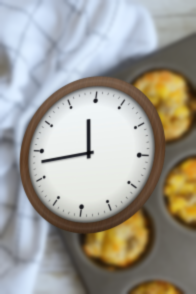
11:43
